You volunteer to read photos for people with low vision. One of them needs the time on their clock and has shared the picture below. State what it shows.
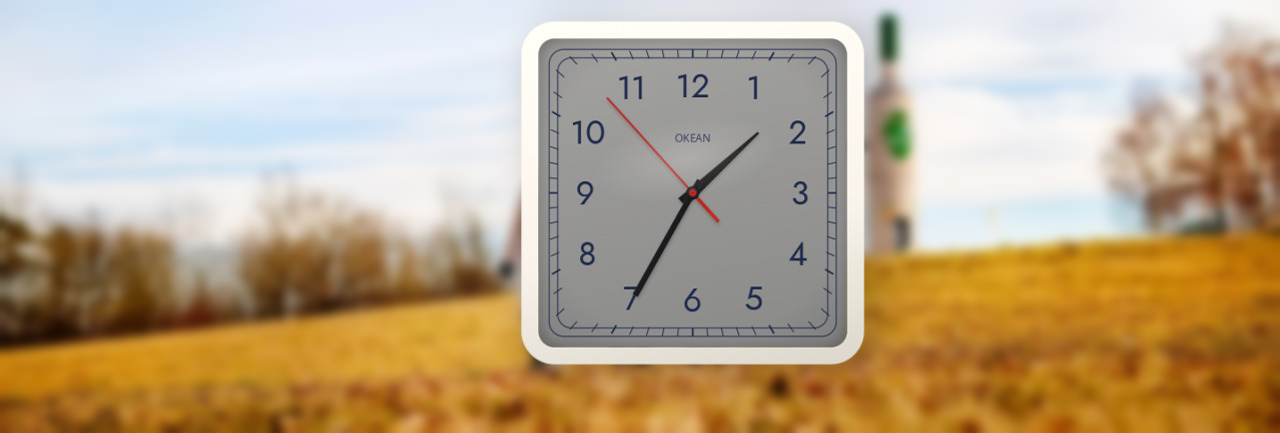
1:34:53
